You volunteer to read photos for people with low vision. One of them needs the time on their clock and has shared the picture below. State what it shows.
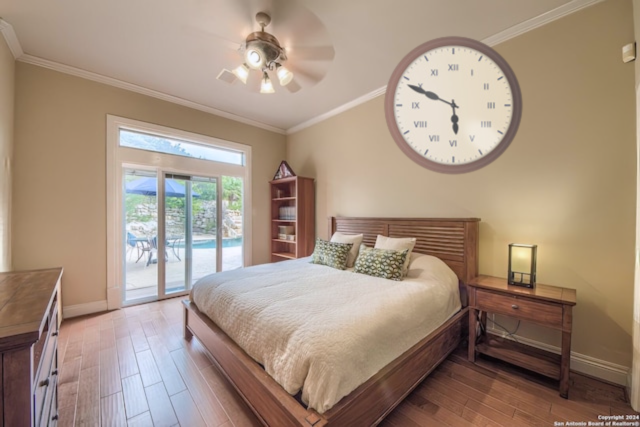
5:49
